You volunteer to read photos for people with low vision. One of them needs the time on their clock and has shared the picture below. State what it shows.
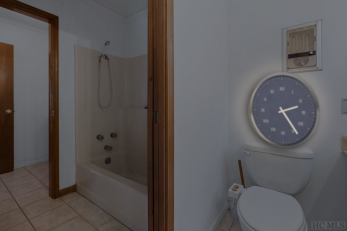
2:24
